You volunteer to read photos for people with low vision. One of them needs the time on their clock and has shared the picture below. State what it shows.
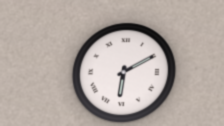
6:10
